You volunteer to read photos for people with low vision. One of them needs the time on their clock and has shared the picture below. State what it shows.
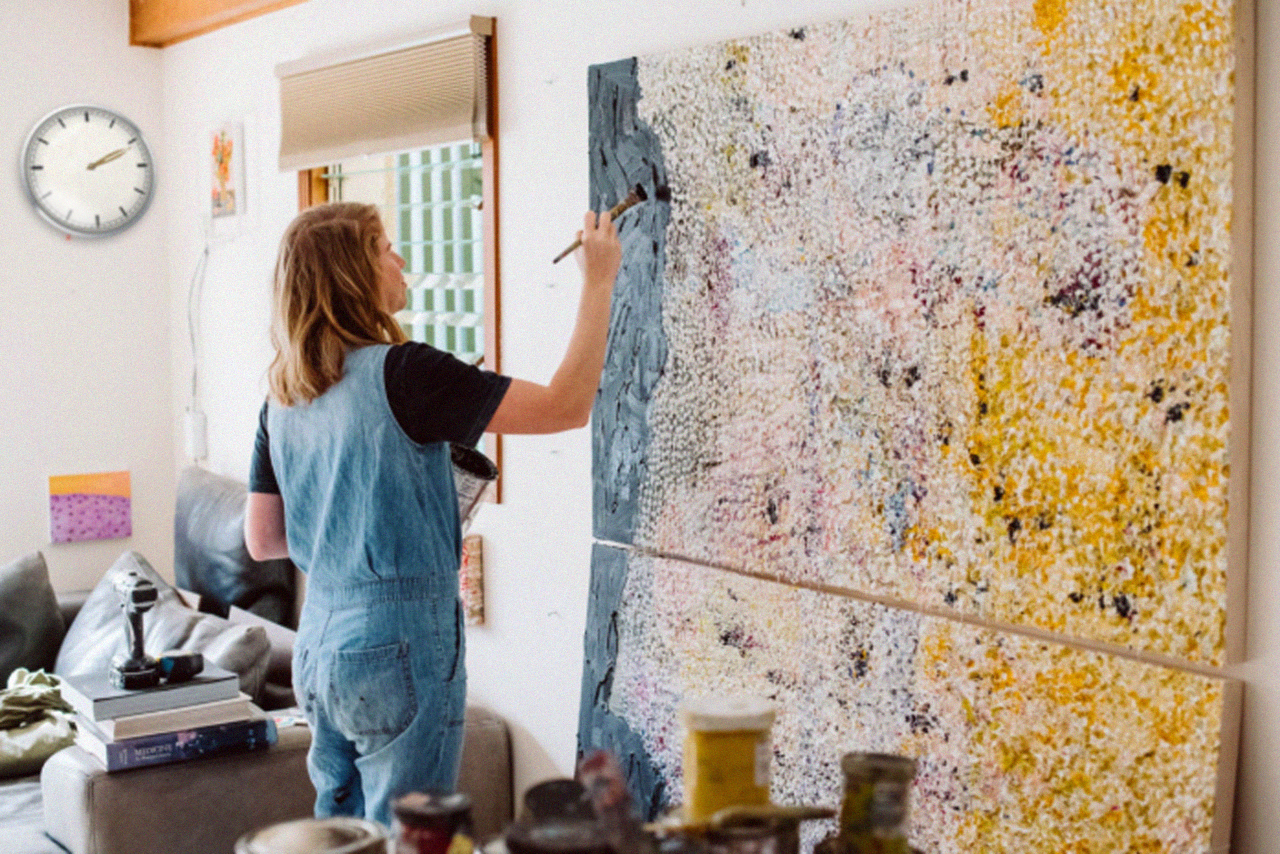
2:11
